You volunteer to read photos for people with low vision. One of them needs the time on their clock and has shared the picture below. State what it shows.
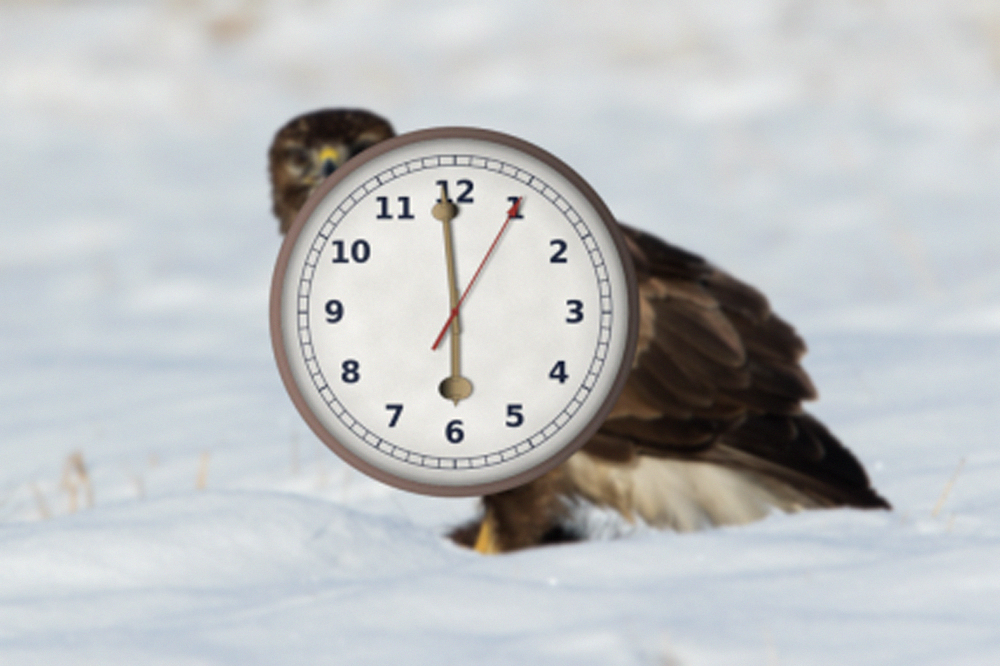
5:59:05
